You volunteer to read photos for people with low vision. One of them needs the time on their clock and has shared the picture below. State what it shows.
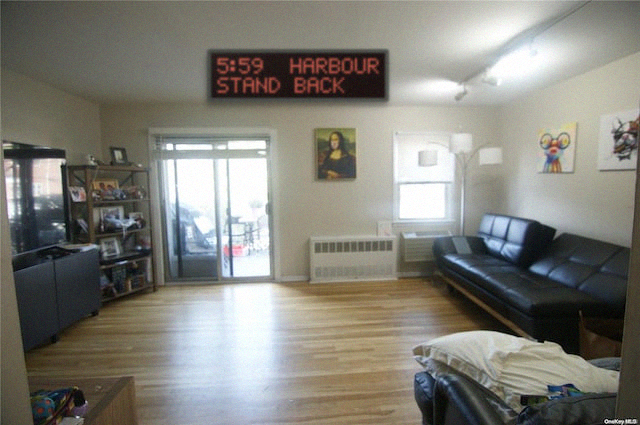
5:59
